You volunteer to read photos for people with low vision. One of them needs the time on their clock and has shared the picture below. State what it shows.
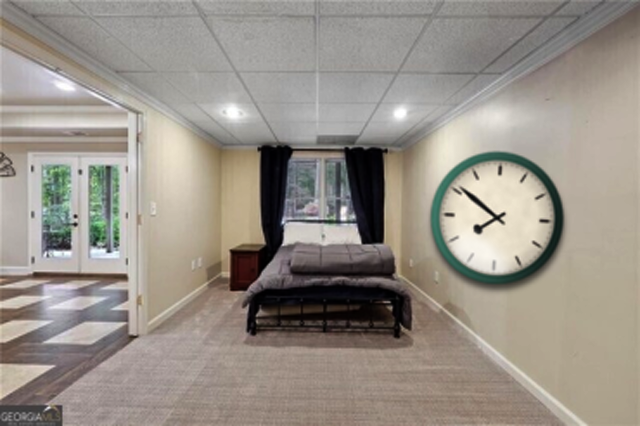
7:51
